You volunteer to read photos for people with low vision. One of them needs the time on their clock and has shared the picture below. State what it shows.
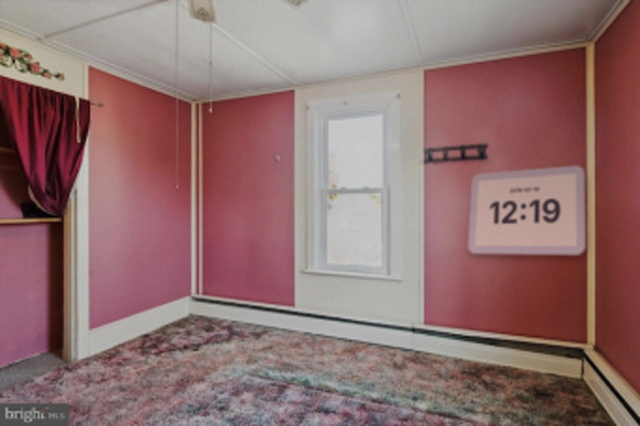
12:19
